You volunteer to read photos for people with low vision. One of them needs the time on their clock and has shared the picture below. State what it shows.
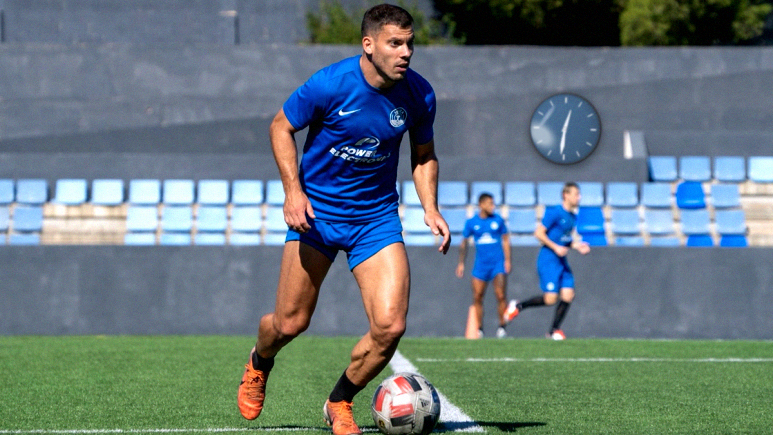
12:31
